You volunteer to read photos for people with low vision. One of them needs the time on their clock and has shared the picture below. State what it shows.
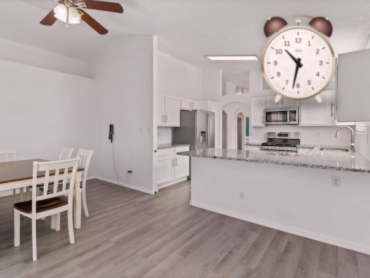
10:32
